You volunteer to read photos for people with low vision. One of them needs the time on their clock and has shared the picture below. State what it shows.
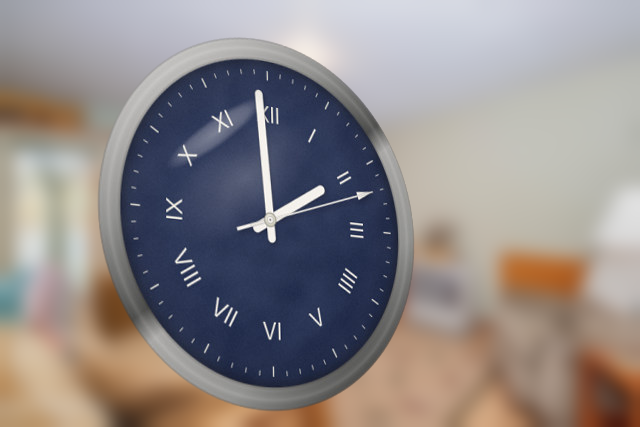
1:59:12
